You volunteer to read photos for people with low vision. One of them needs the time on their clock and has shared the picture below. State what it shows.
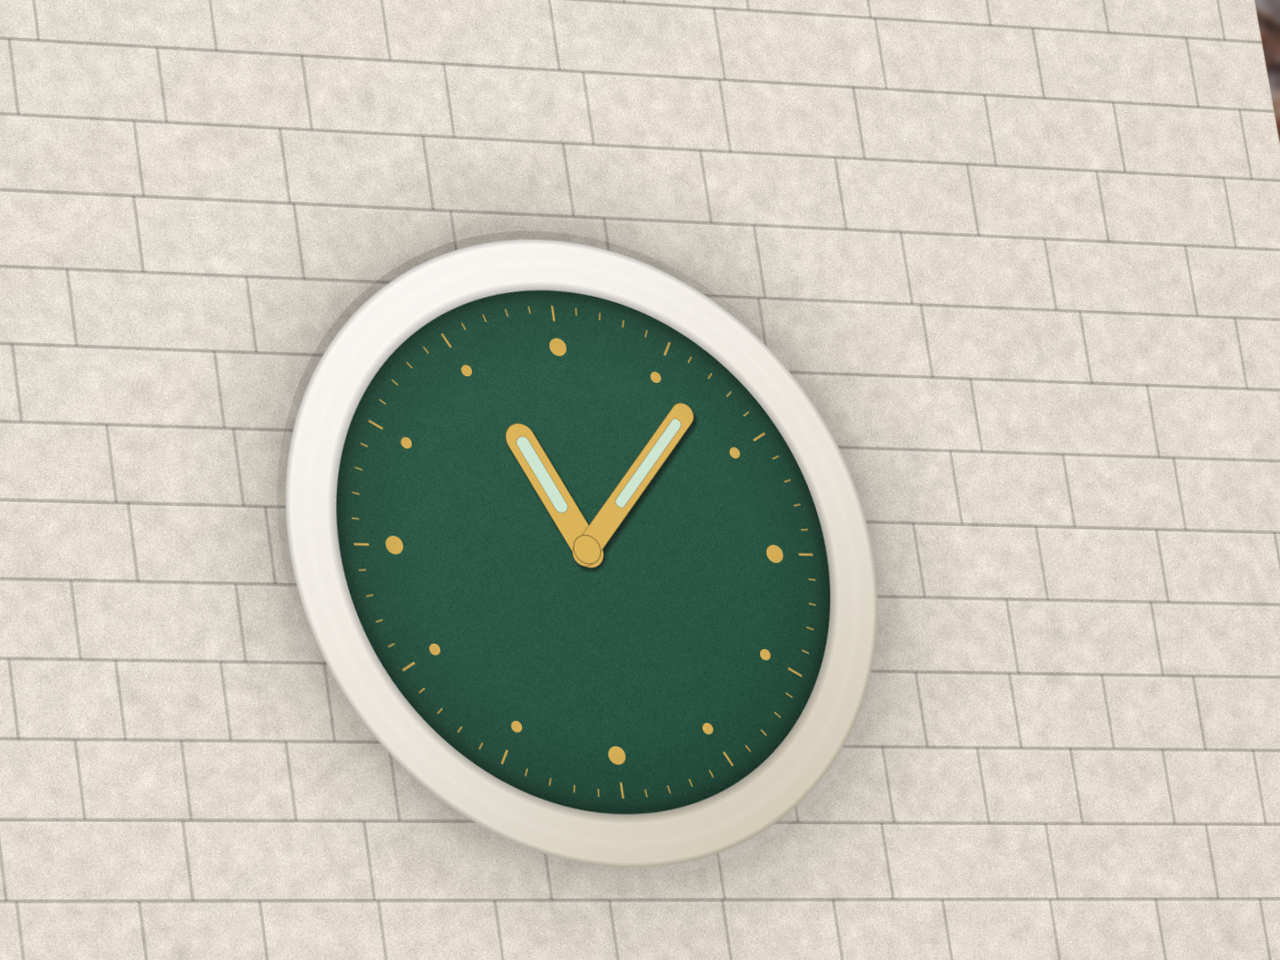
11:07
